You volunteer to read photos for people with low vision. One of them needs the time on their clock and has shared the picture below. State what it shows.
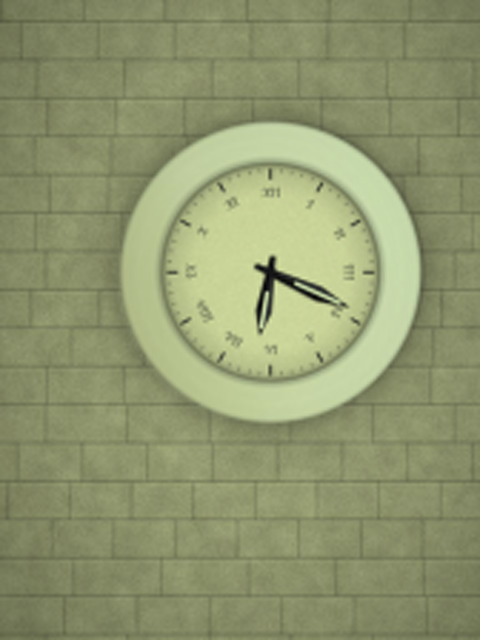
6:19
